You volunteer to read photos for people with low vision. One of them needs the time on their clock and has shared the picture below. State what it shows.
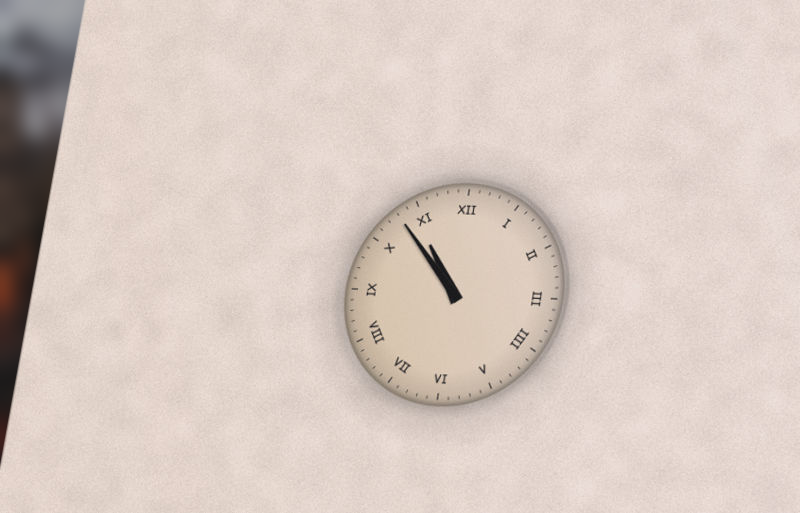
10:53
